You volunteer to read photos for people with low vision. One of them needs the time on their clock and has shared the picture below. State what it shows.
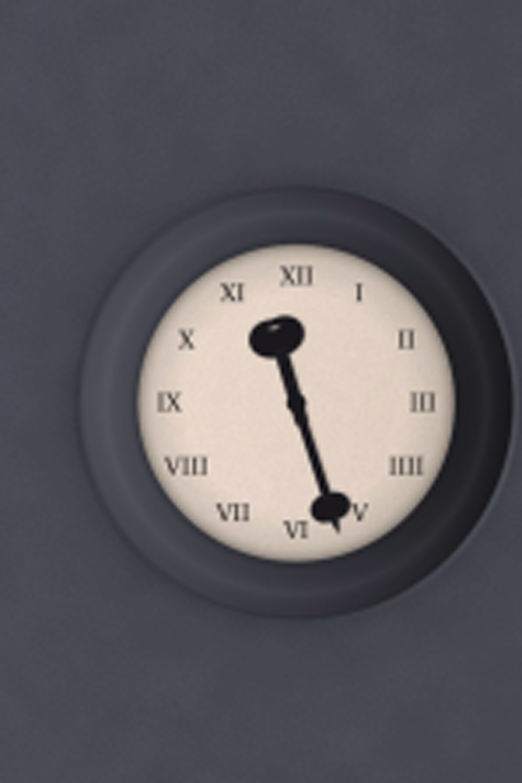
11:27
